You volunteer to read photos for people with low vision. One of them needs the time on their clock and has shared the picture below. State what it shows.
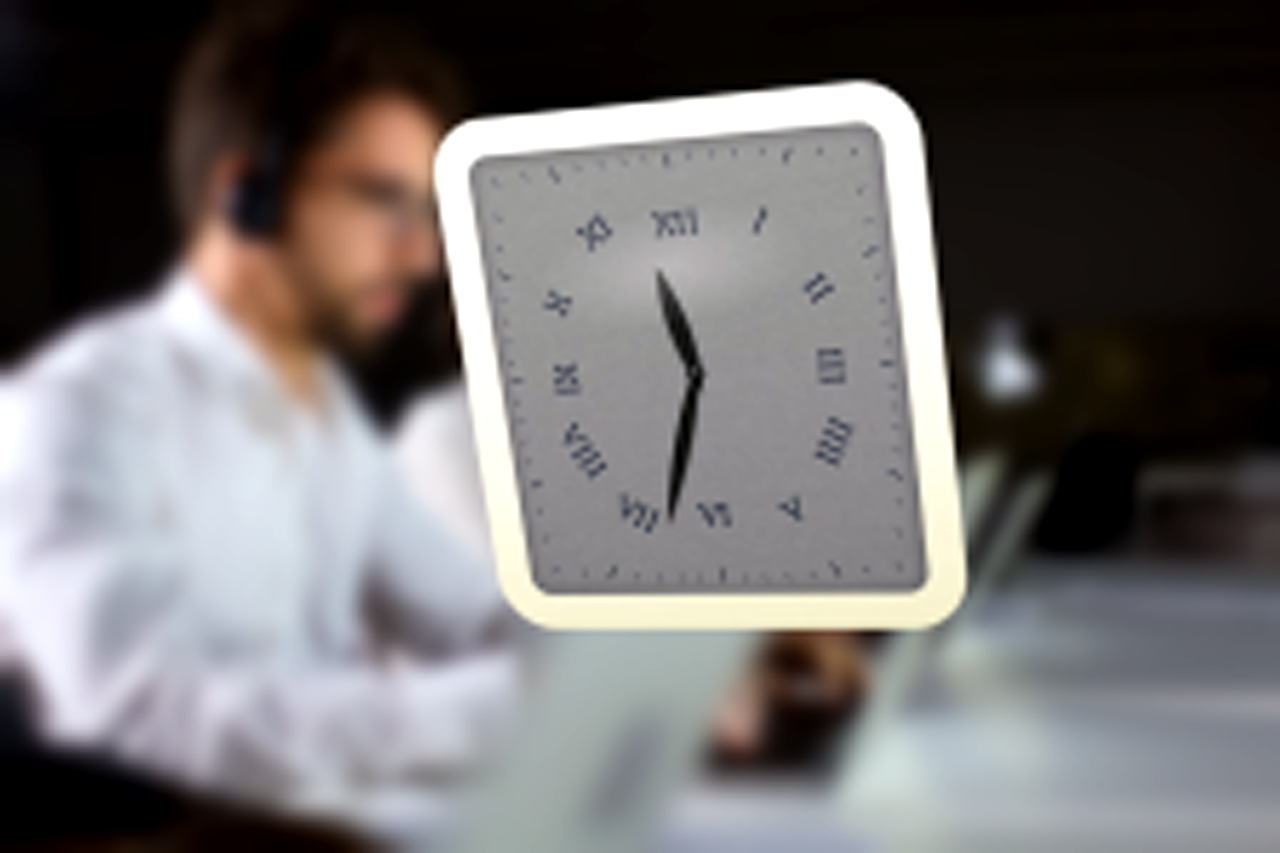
11:33
